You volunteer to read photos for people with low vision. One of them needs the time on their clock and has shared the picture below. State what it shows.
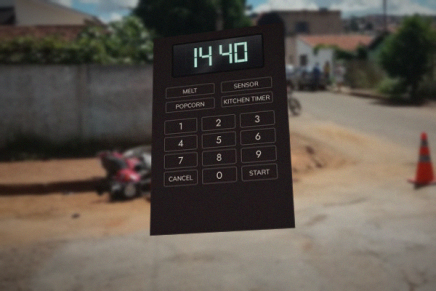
14:40
